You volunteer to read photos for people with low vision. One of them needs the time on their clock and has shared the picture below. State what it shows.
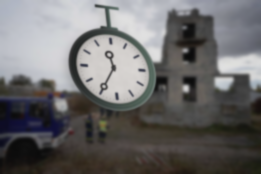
11:35
